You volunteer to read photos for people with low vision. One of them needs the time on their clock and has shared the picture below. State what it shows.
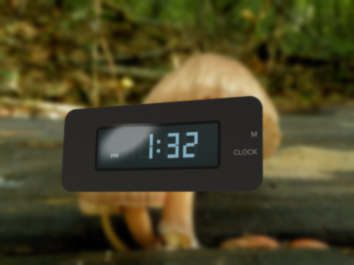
1:32
